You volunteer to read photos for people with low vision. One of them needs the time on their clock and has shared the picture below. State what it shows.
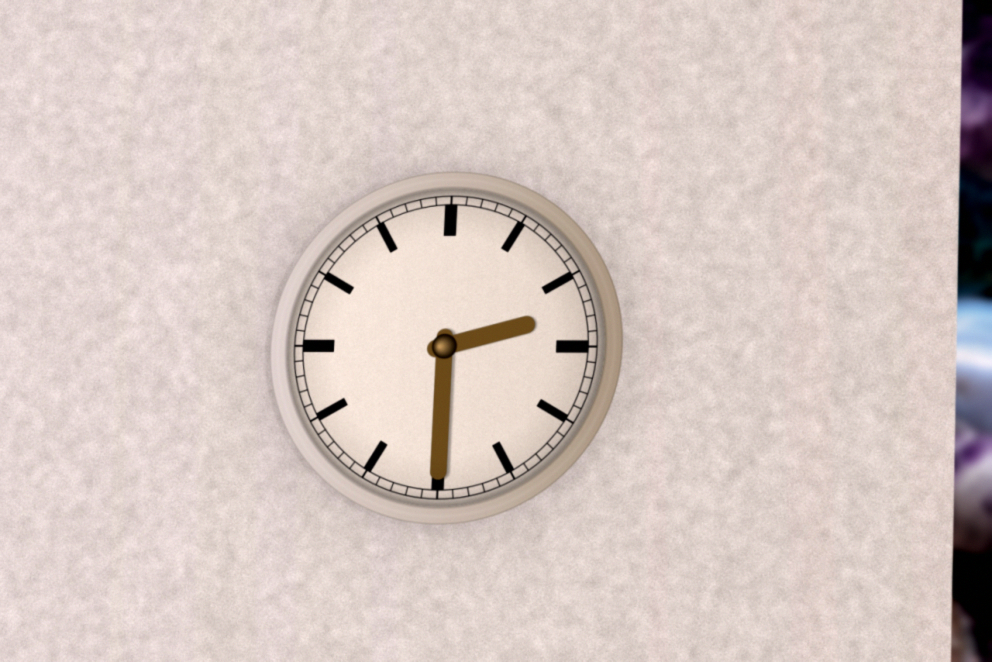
2:30
